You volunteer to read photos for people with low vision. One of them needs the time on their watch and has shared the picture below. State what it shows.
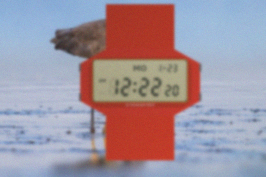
12:22:20
